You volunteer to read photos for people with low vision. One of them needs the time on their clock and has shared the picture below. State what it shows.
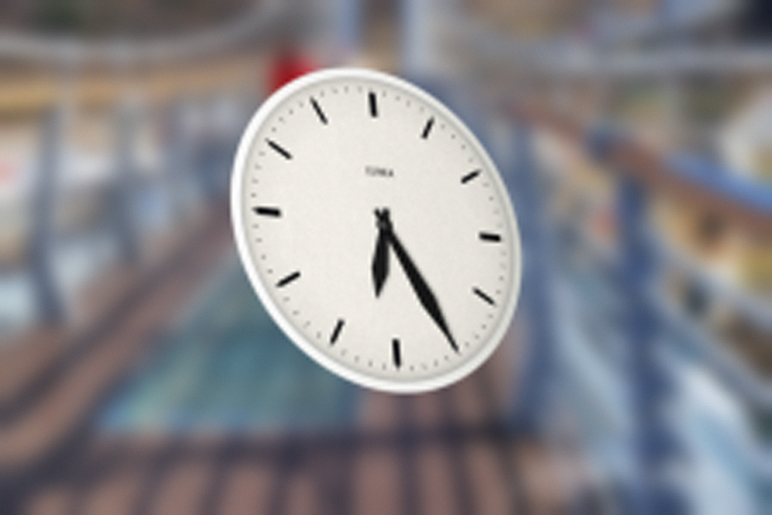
6:25
